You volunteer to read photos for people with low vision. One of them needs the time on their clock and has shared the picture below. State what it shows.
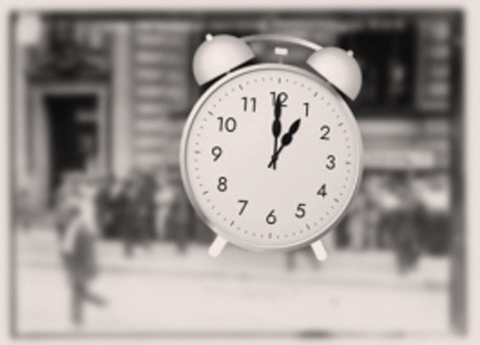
1:00
